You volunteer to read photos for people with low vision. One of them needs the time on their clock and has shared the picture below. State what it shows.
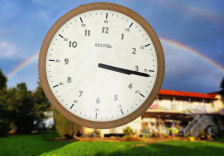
3:16
